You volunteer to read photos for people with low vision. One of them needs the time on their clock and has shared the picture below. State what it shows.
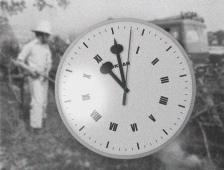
11:00:03
